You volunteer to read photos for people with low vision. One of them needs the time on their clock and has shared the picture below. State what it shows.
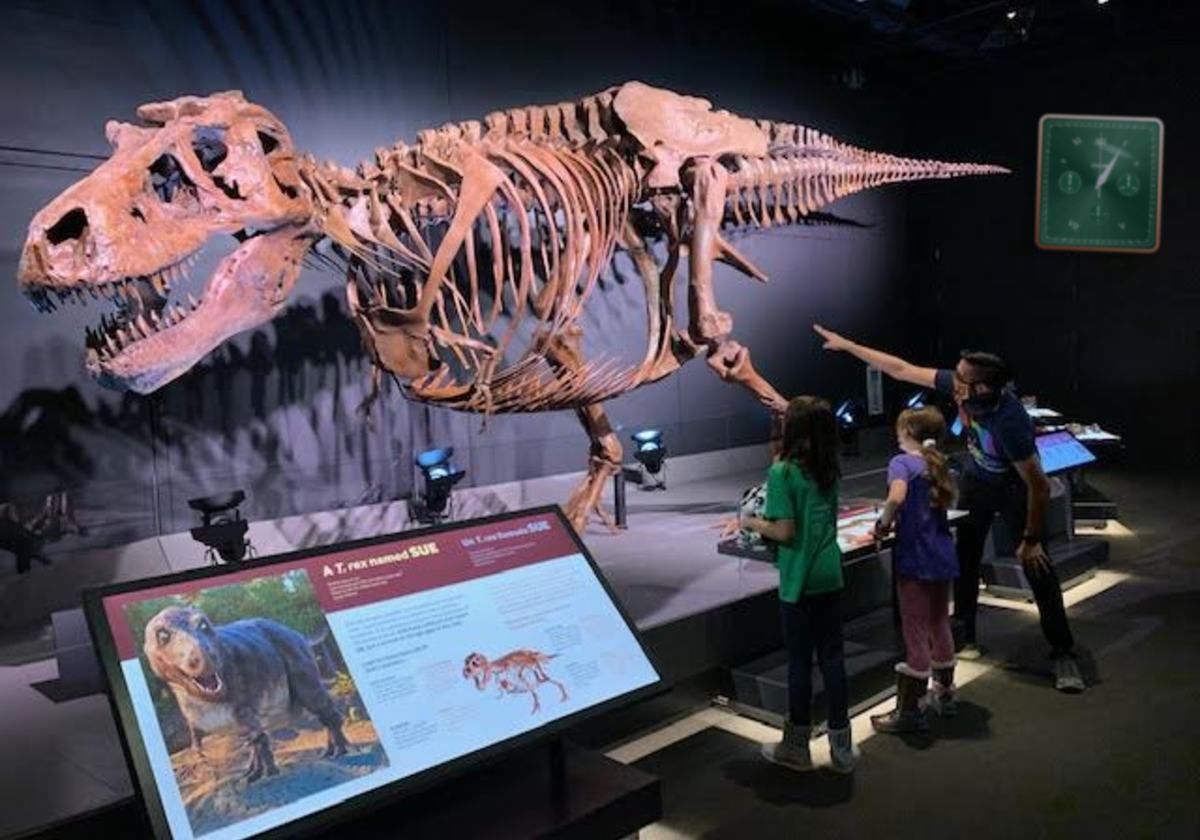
1:05
